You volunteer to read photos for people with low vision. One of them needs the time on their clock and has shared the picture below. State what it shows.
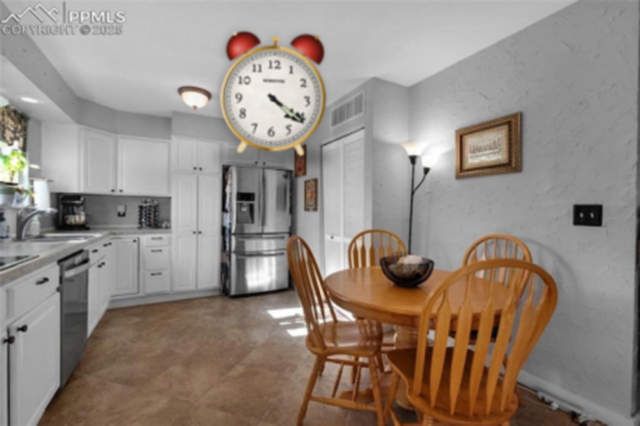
4:21
